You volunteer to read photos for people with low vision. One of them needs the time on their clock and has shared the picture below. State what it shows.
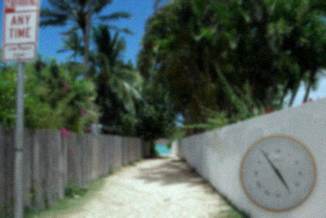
4:54
